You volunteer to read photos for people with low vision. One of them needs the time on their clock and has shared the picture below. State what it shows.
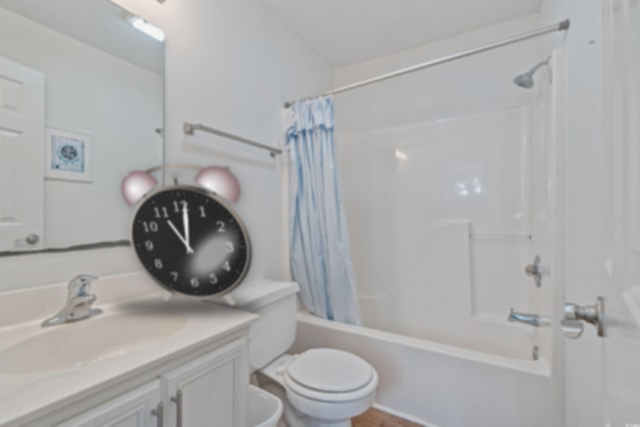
11:01
